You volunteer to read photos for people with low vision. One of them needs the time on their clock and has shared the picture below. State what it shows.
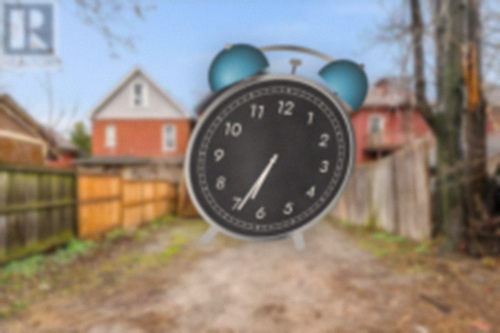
6:34
